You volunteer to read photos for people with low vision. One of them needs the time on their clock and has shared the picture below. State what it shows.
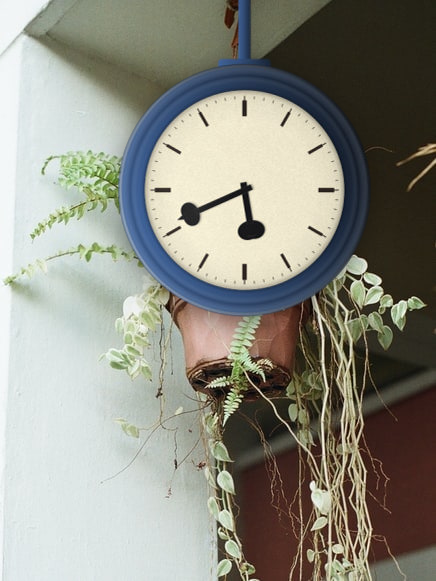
5:41
